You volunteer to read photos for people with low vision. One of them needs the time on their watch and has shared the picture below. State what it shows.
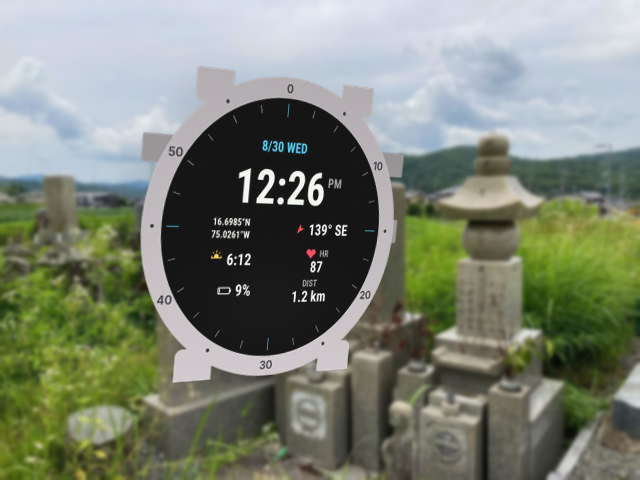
12:26
